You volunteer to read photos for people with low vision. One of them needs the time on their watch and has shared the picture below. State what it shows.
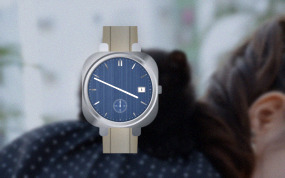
3:49
